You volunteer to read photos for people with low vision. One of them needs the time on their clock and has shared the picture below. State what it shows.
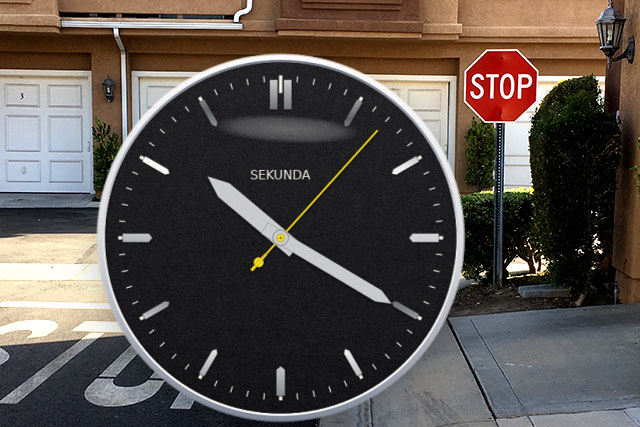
10:20:07
